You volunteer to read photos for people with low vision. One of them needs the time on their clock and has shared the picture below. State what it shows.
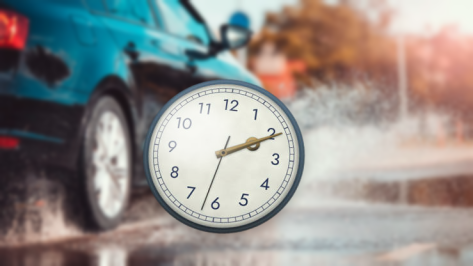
2:10:32
